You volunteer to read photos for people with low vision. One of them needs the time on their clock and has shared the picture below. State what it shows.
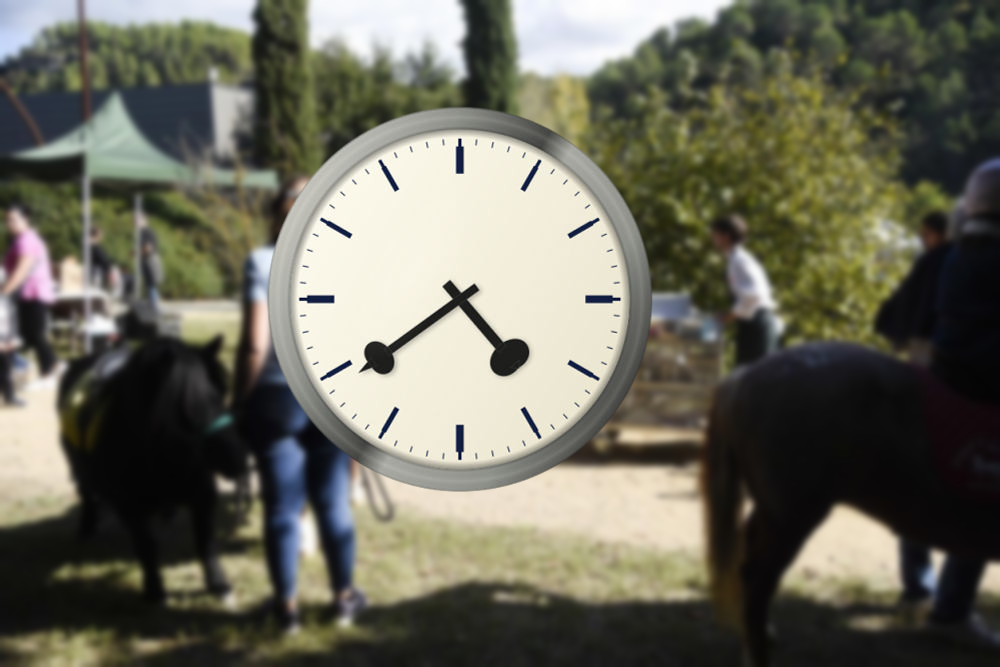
4:39
